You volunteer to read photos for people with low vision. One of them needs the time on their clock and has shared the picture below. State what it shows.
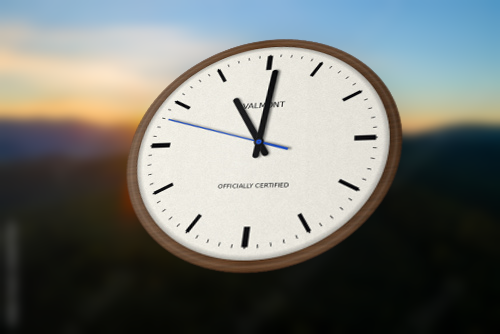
11:00:48
